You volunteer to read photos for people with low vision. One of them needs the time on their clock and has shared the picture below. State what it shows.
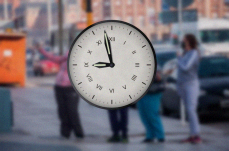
8:58
